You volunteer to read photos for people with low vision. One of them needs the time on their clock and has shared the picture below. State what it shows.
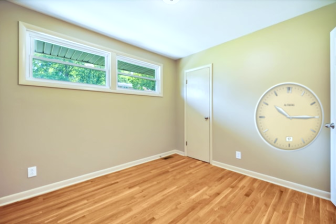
10:15
